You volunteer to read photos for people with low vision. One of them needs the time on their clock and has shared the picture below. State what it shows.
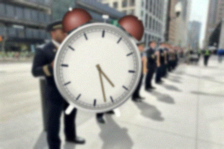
4:27
